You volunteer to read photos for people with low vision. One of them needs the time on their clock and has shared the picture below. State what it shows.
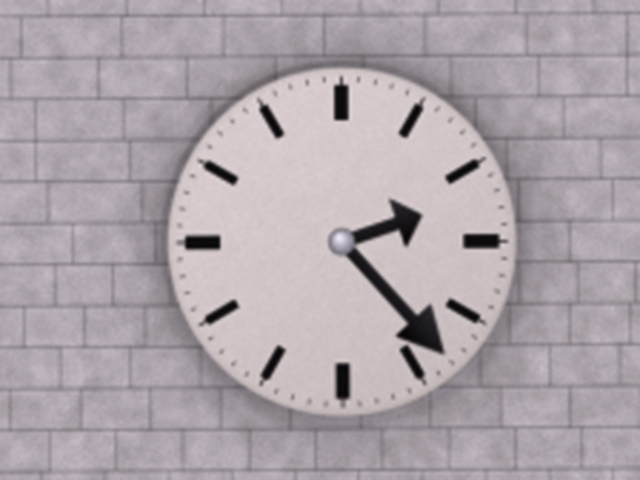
2:23
